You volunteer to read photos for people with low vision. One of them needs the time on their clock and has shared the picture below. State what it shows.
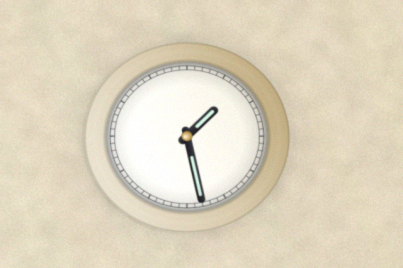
1:28
